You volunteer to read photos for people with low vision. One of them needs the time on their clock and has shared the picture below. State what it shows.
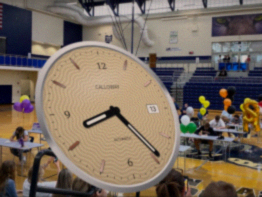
8:24
